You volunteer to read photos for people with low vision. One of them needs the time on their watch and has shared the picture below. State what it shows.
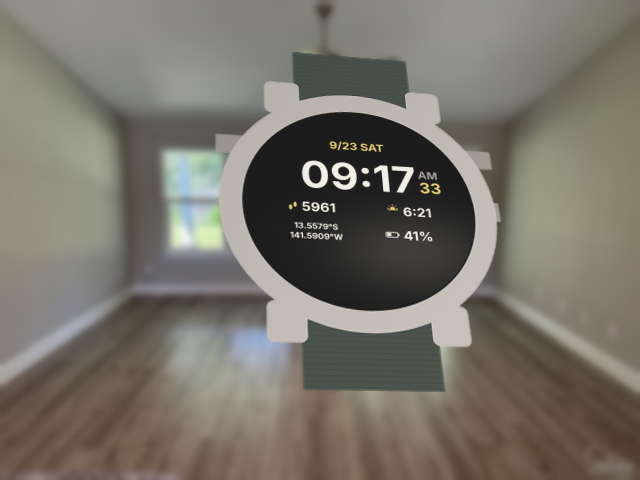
9:17:33
